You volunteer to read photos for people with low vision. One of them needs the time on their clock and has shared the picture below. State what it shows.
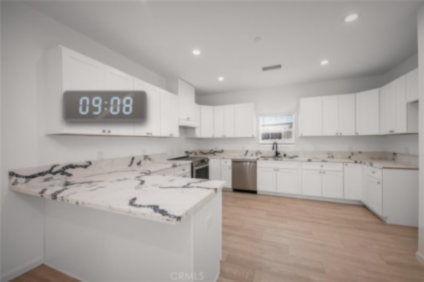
9:08
